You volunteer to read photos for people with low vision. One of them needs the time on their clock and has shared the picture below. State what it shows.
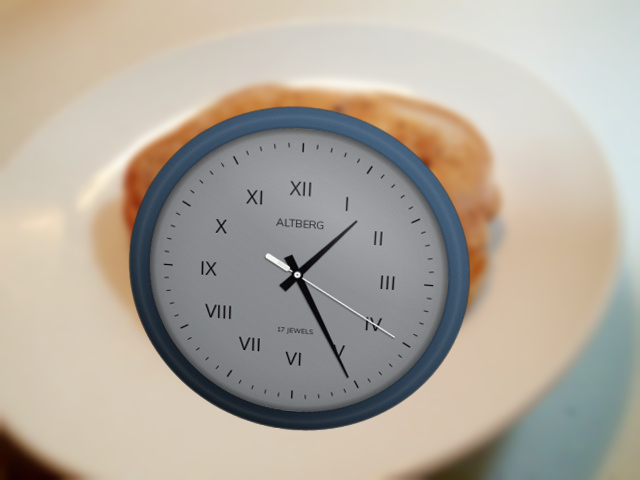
1:25:20
